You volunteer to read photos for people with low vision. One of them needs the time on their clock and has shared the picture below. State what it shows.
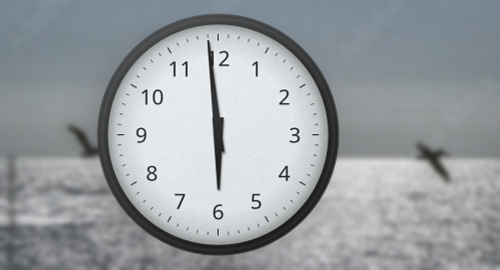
5:59
